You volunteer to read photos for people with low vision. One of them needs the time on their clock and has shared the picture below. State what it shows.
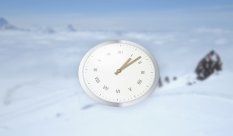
1:08
